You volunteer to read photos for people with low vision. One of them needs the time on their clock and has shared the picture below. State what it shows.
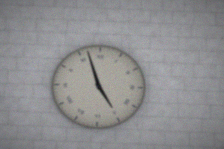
4:57
